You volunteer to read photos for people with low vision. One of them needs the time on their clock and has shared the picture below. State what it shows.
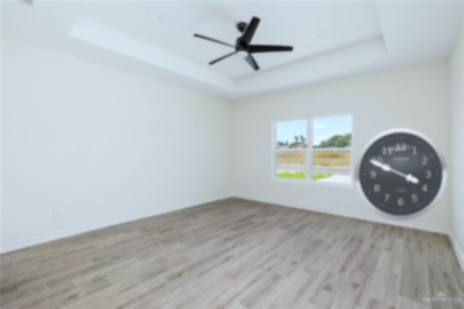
3:49
